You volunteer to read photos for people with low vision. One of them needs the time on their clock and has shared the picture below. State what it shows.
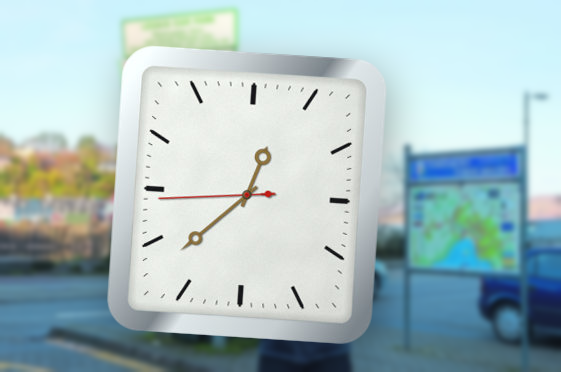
12:37:44
